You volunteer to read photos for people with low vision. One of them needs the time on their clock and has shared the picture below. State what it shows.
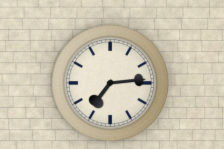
7:14
